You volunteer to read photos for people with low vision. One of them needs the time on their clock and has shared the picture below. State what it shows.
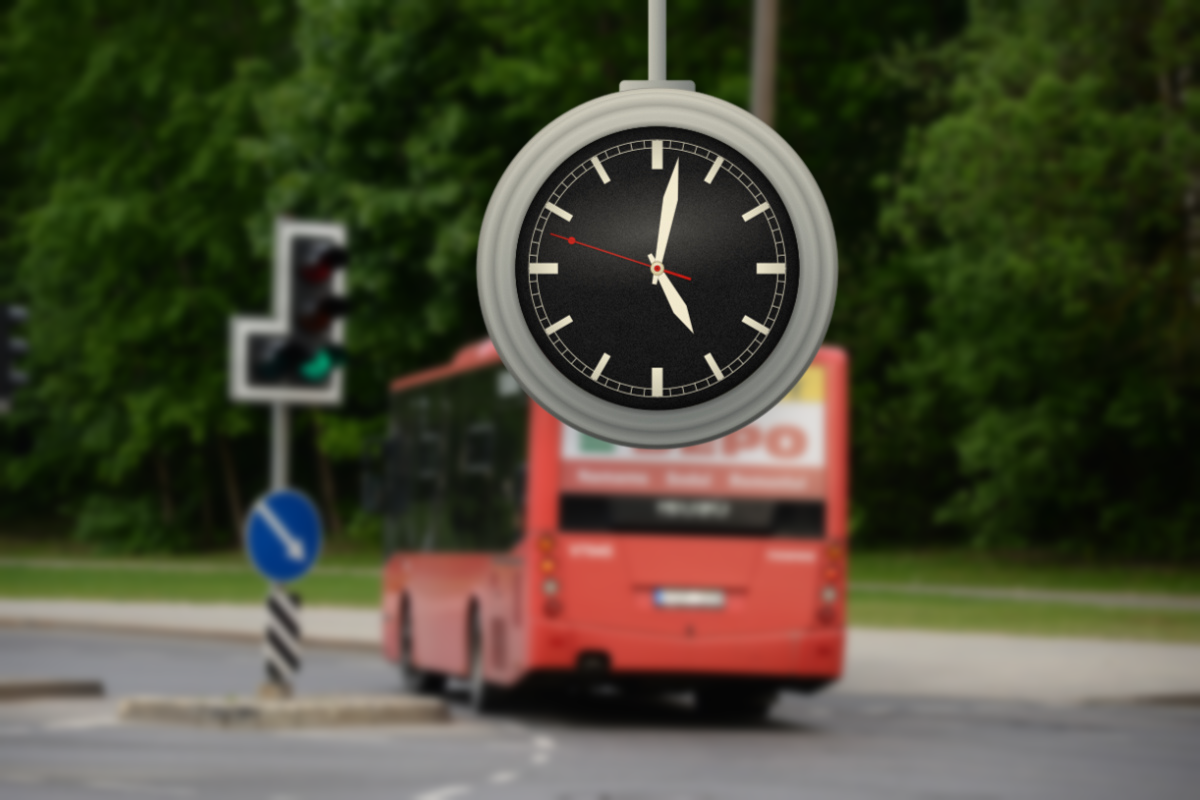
5:01:48
